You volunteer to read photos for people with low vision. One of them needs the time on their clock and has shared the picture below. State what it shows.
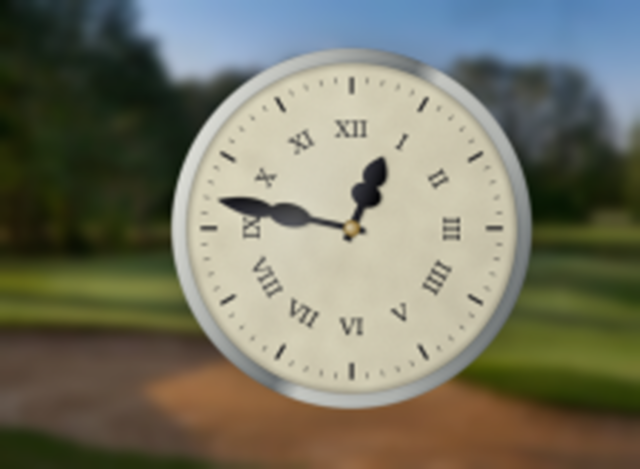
12:47
